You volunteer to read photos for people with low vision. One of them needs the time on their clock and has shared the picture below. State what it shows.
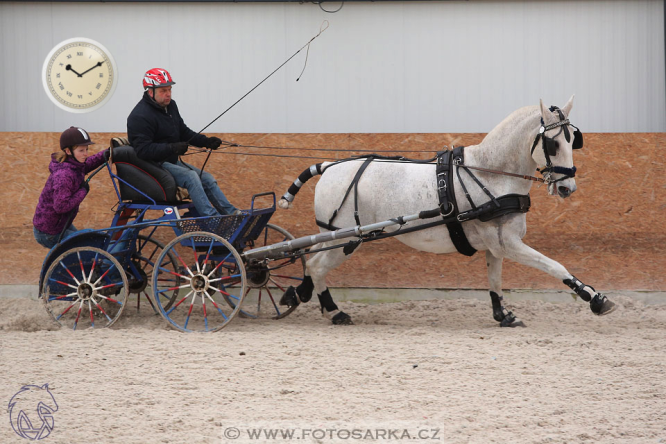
10:10
